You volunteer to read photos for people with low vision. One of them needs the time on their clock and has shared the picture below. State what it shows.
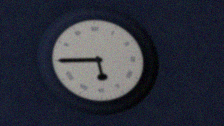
5:45
